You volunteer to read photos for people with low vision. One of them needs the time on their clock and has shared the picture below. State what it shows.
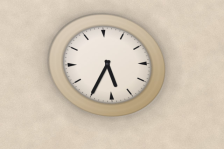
5:35
